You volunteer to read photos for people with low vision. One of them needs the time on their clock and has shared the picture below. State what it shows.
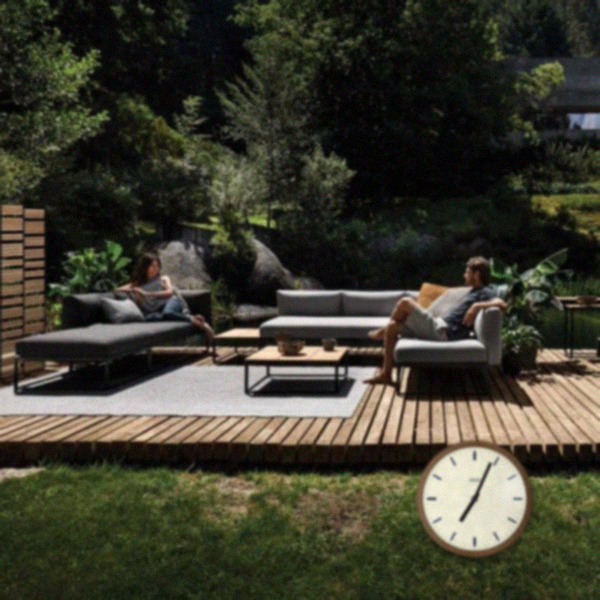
7:04
